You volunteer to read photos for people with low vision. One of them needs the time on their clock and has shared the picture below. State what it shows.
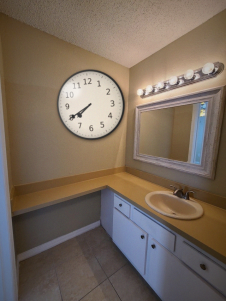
7:40
